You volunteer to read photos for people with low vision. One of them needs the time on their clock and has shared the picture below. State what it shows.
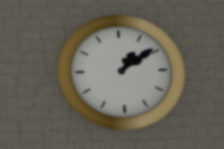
1:09
